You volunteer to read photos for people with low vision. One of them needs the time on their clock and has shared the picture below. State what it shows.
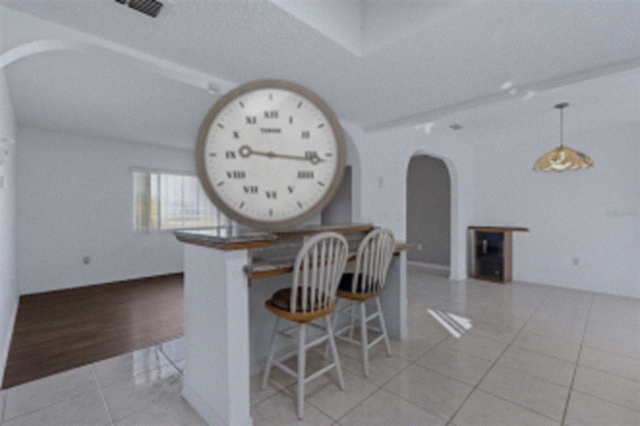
9:16
